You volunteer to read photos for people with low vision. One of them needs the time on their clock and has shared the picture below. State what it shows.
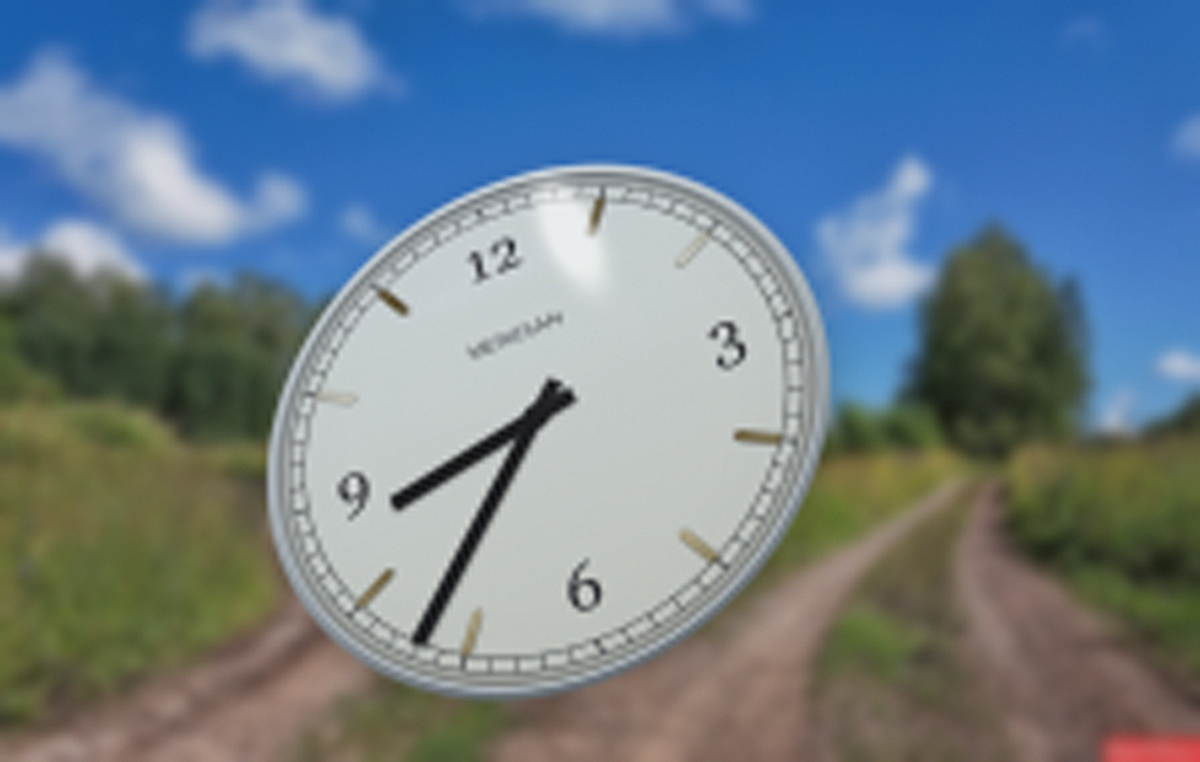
8:37
